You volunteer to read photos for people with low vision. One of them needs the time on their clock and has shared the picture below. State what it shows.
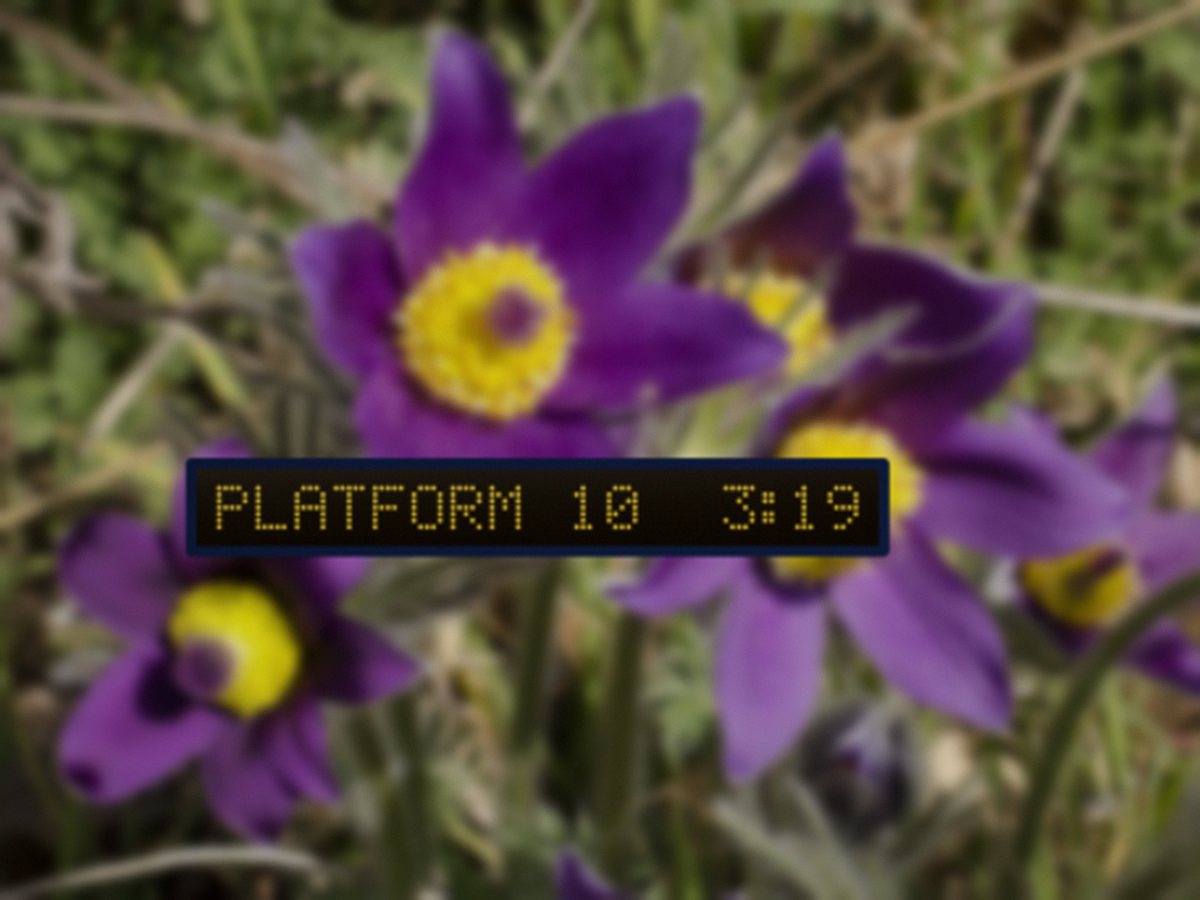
3:19
